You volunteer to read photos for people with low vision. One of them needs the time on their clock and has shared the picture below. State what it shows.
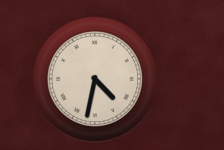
4:32
